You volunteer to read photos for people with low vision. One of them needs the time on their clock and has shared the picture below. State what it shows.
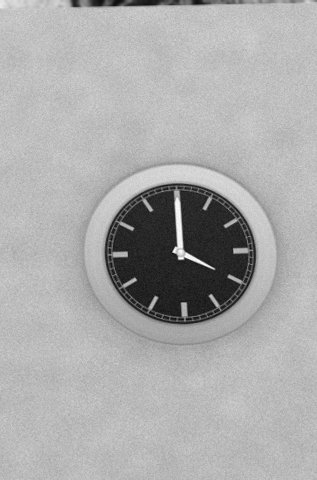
4:00
